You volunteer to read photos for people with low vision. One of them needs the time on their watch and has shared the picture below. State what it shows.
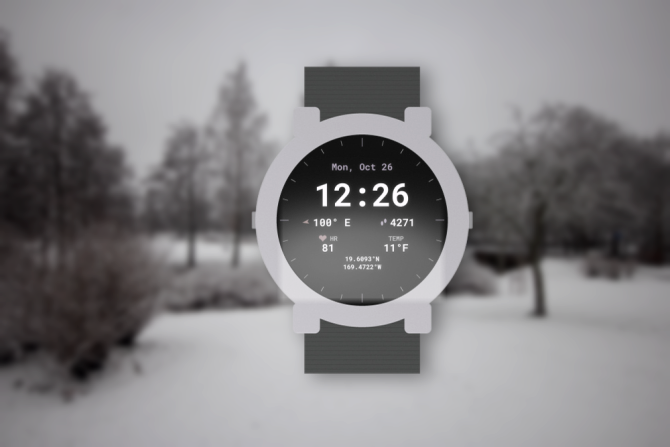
12:26
